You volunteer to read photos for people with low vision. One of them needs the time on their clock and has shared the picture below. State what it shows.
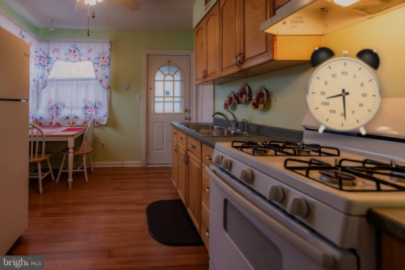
8:29
